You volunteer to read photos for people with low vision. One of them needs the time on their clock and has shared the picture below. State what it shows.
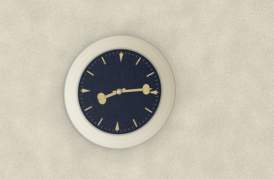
8:14
